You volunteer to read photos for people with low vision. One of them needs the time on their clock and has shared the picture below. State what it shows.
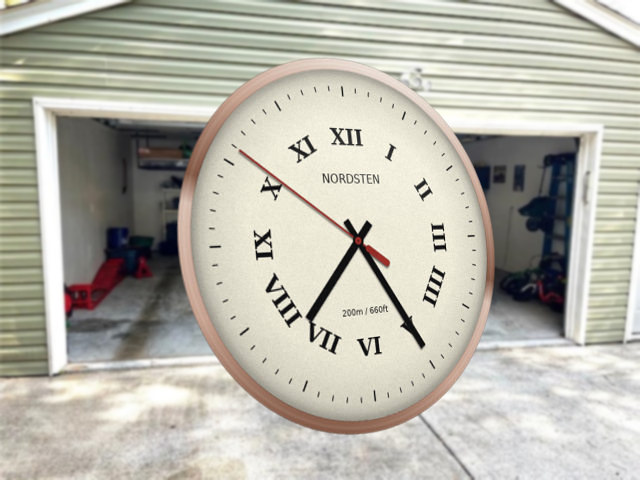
7:24:51
